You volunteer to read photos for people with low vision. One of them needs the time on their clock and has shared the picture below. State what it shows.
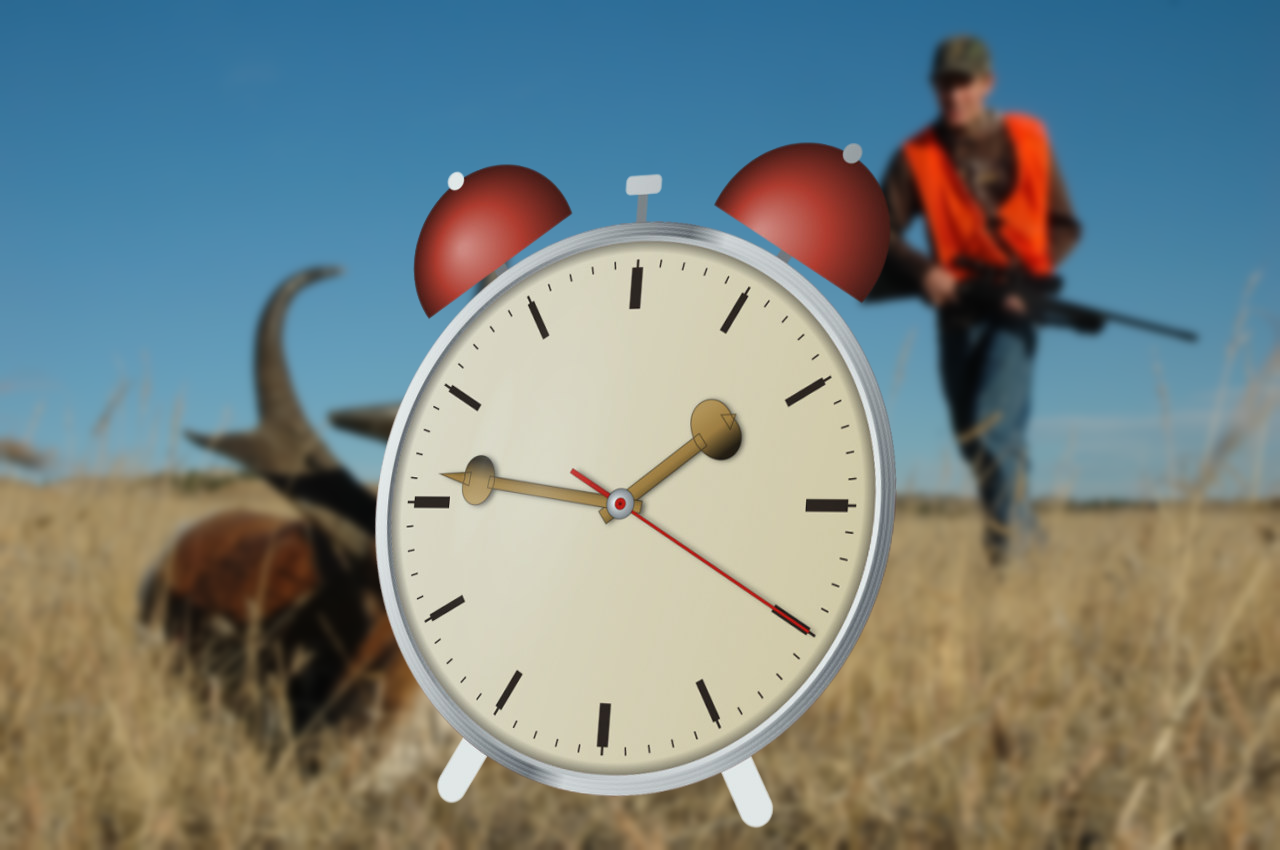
1:46:20
